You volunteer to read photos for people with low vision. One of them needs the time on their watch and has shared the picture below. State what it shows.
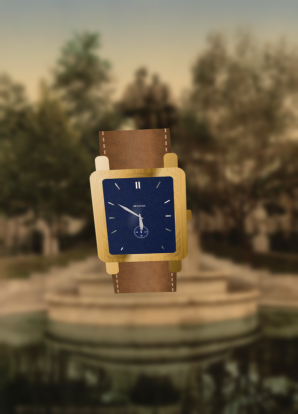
5:51
